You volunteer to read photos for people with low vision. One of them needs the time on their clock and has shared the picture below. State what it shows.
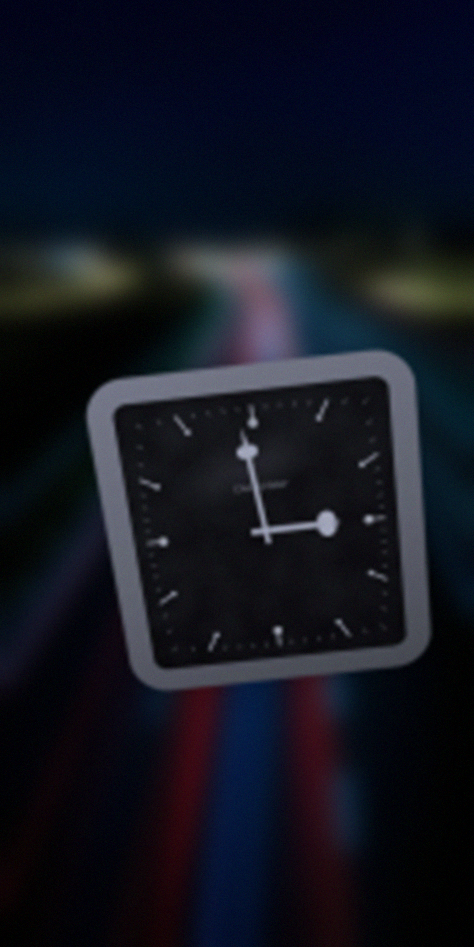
2:59
